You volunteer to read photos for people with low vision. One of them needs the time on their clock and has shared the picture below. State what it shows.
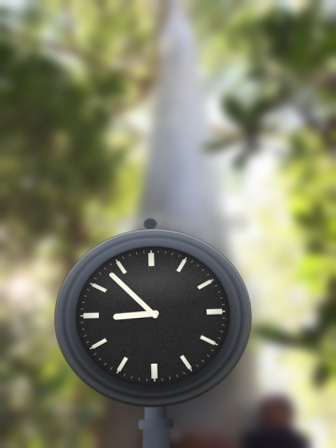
8:53
